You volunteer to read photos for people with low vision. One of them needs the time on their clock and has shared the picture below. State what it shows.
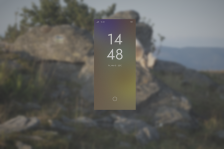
14:48
